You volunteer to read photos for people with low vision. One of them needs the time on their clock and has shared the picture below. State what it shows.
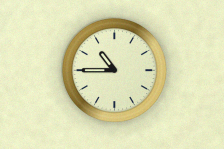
10:45
